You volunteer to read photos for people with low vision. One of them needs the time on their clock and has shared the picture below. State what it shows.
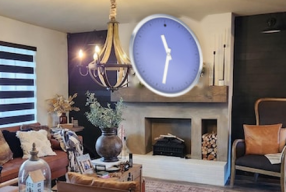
11:33
